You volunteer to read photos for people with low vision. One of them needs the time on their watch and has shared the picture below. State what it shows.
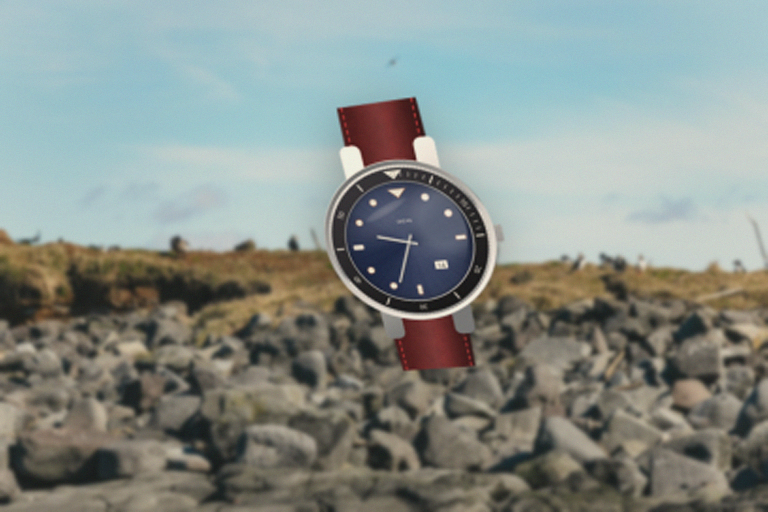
9:34
